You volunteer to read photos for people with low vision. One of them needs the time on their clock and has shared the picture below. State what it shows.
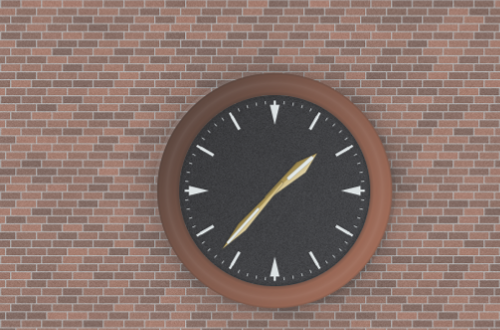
1:37
